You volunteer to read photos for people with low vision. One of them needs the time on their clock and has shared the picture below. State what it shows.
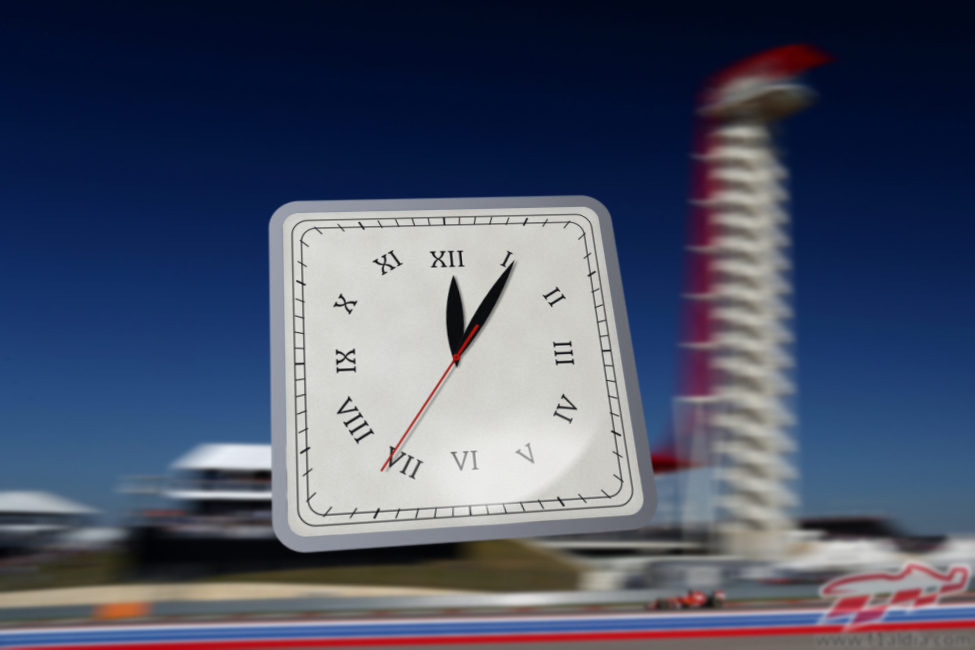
12:05:36
